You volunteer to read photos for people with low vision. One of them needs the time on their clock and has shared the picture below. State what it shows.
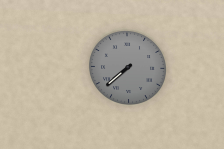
7:38
